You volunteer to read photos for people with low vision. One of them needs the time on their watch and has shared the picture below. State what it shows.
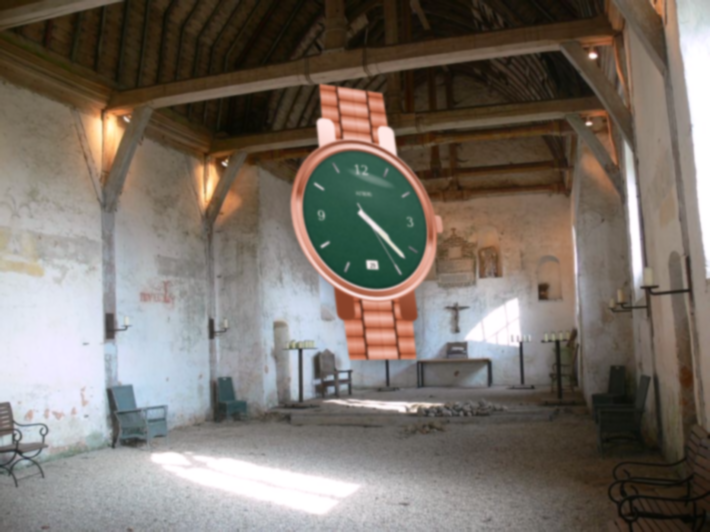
4:22:25
